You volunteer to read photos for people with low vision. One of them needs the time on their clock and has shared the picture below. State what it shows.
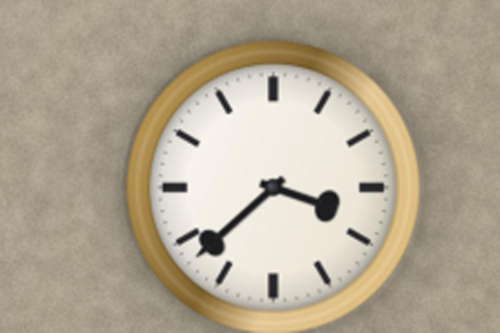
3:38
